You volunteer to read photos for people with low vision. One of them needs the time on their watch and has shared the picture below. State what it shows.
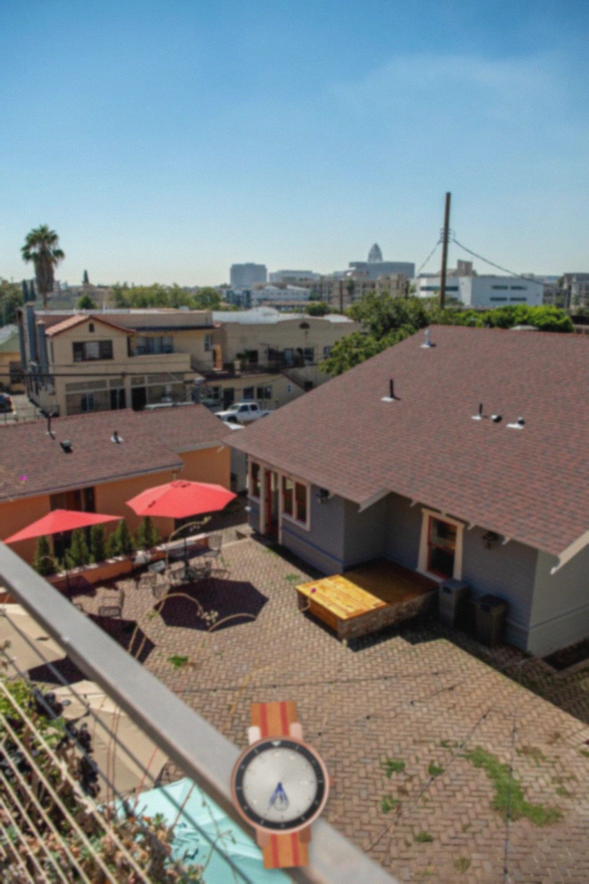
5:35
